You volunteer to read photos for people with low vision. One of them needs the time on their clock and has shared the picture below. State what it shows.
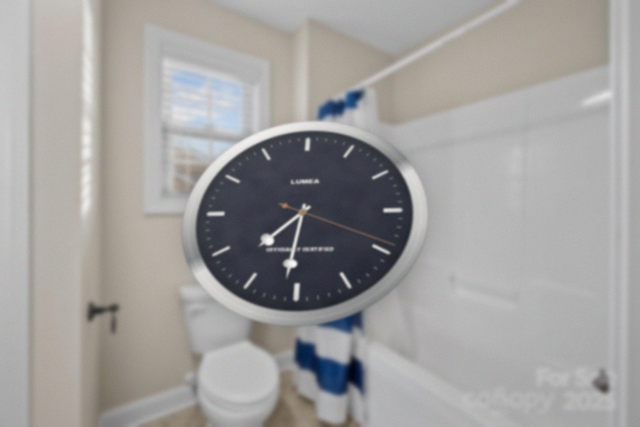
7:31:19
